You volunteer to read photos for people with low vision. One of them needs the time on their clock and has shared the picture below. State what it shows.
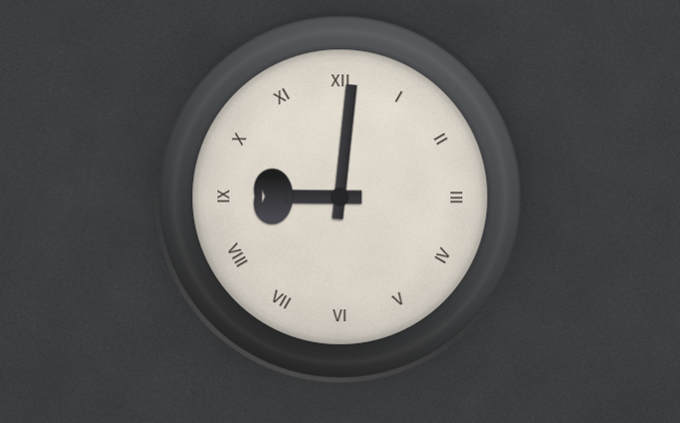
9:01
